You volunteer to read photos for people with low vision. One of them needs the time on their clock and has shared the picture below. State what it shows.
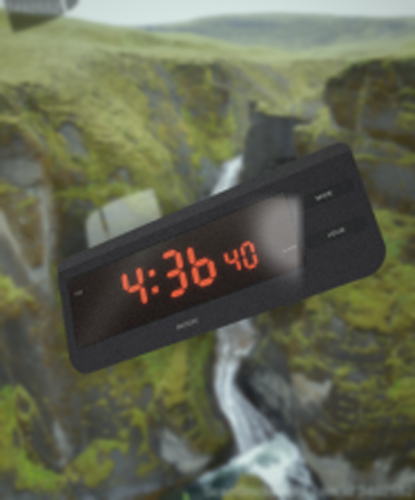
4:36:40
